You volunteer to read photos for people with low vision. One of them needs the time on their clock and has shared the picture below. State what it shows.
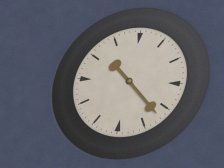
10:22
